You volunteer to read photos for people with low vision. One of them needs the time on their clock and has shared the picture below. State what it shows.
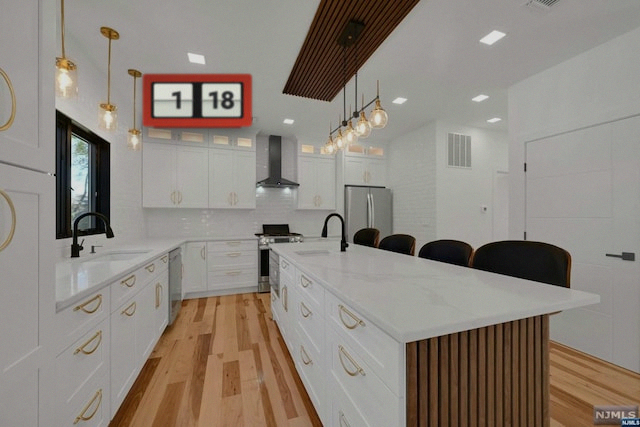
1:18
